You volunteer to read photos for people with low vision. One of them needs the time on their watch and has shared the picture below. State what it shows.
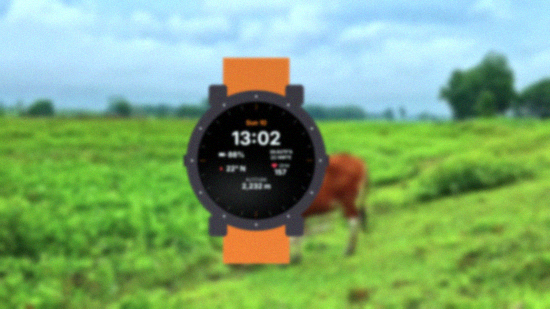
13:02
